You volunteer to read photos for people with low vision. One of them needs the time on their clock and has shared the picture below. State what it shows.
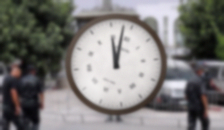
10:58
